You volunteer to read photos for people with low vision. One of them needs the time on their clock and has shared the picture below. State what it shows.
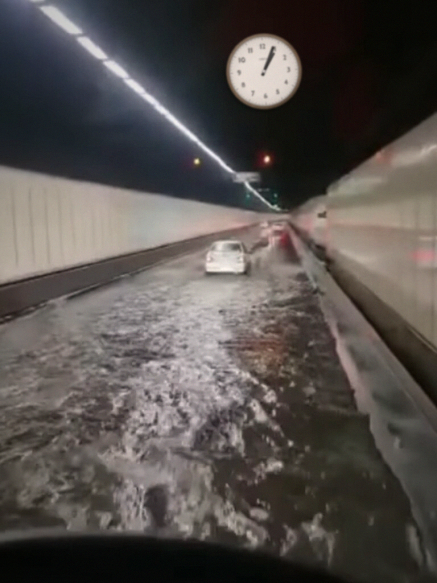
1:04
